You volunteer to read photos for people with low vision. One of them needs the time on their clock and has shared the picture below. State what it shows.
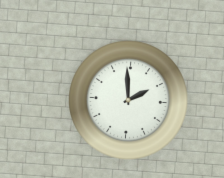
1:59
